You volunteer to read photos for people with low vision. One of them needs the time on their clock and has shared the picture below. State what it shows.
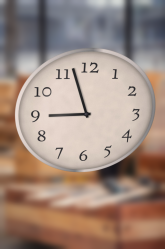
8:57
